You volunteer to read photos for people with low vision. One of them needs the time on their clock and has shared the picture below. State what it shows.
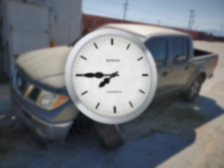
7:45
